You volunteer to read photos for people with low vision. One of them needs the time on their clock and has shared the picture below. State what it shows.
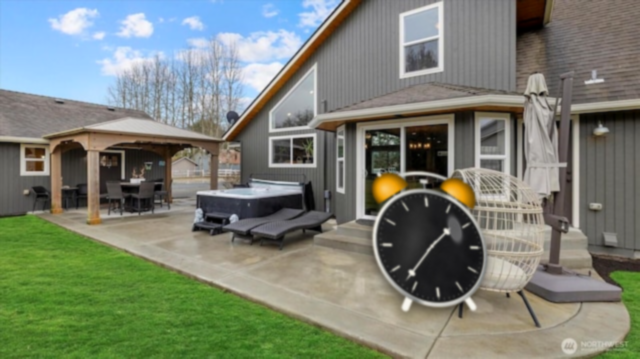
1:37
